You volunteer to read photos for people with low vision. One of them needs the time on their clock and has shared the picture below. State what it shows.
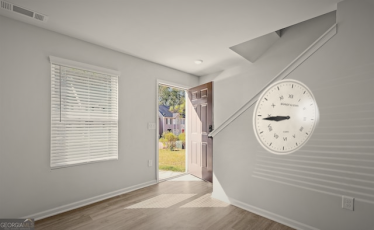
8:44
